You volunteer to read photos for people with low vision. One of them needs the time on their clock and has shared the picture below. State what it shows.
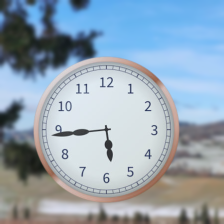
5:44
